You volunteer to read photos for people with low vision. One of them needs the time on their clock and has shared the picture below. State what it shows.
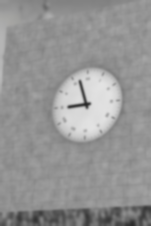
8:57
